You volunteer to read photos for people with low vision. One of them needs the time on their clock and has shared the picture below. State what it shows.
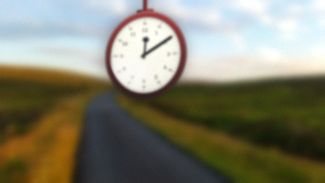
12:10
